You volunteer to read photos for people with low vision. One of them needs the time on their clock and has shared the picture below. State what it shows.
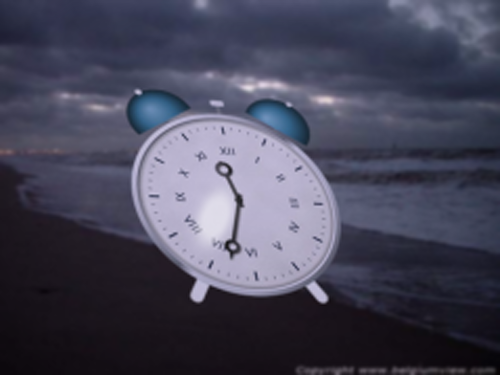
11:33
